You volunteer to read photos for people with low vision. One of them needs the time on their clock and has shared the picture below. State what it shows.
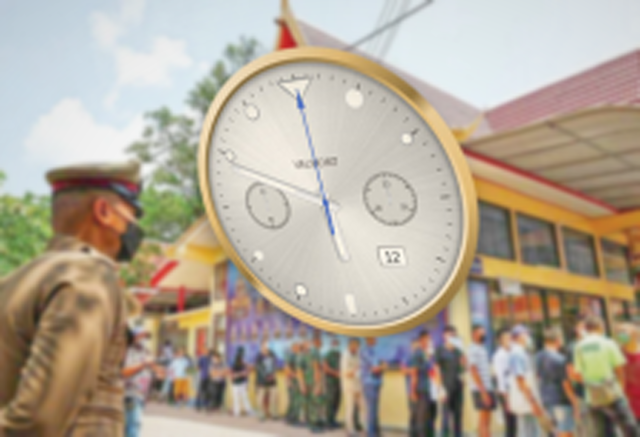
5:49
